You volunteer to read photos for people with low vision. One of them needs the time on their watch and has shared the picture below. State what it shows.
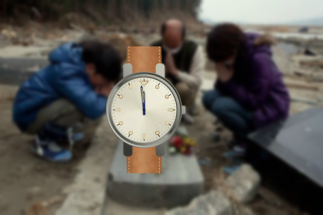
11:59
